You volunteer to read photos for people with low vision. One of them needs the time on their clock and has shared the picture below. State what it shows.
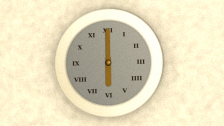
6:00
